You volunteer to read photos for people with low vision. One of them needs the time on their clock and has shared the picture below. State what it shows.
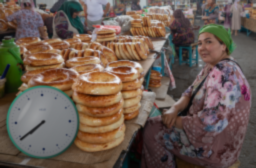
7:39
